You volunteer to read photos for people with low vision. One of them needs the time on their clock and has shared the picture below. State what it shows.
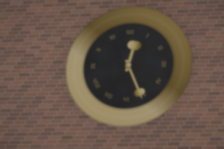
12:26
